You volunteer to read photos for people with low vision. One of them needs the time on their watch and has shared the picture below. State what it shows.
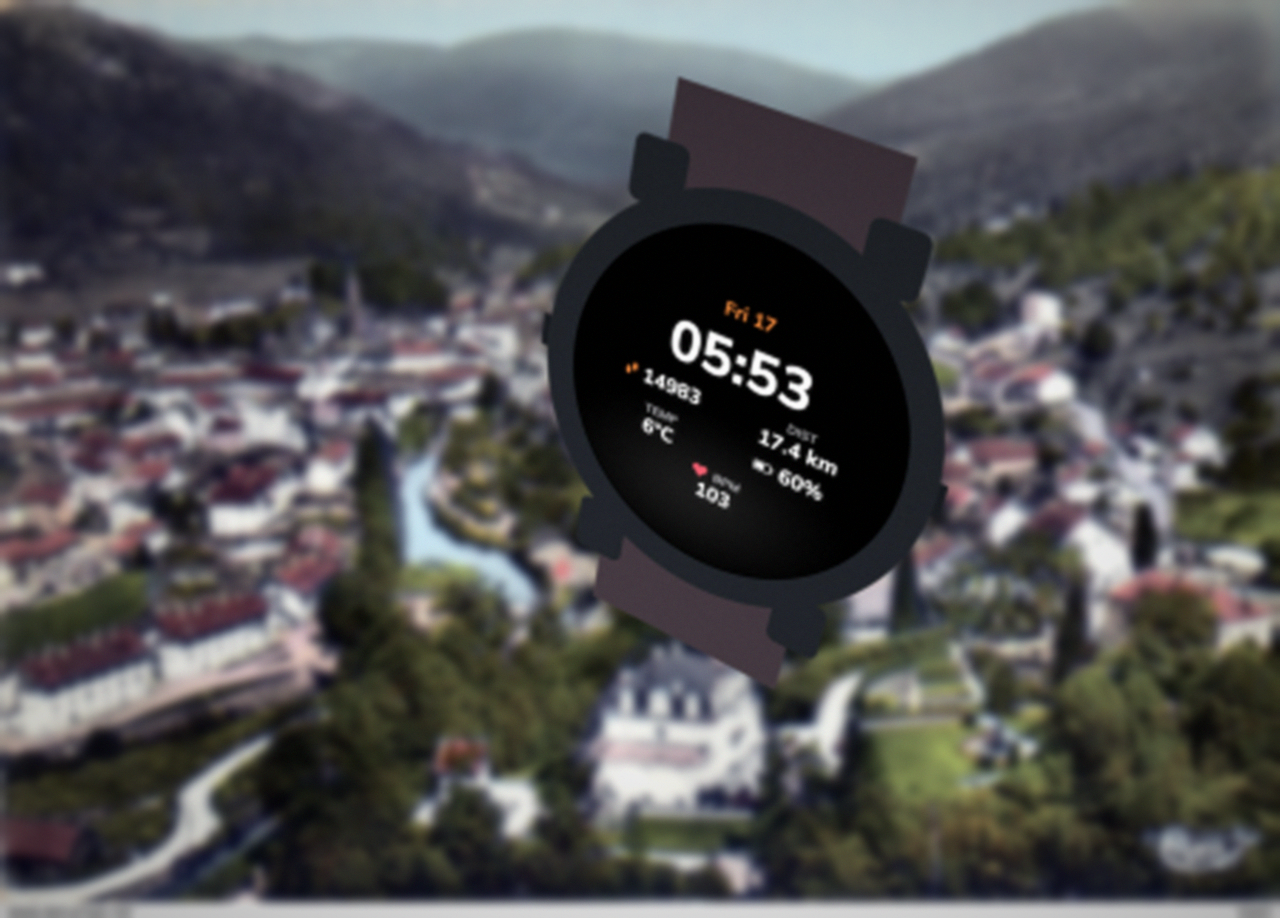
5:53
